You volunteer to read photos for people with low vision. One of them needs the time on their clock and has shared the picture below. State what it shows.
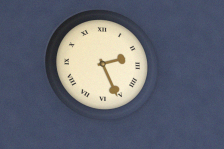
2:26
